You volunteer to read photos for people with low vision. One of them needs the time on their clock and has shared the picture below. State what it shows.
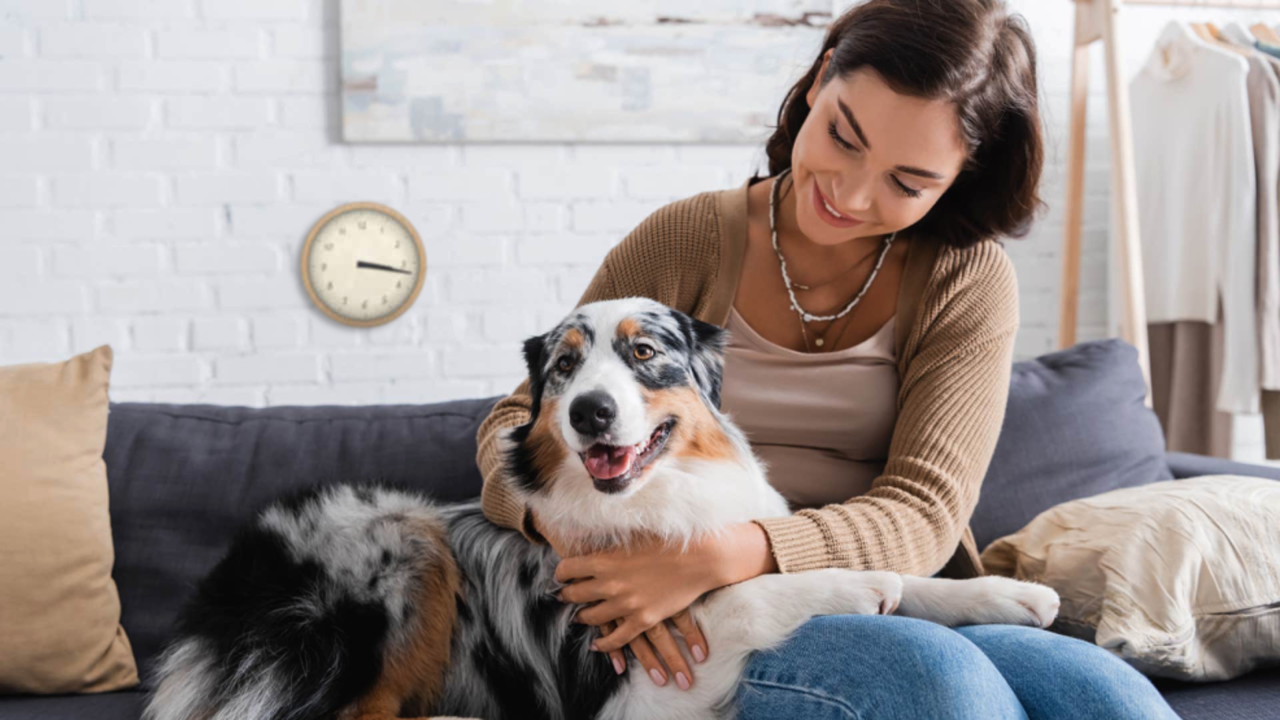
3:17
